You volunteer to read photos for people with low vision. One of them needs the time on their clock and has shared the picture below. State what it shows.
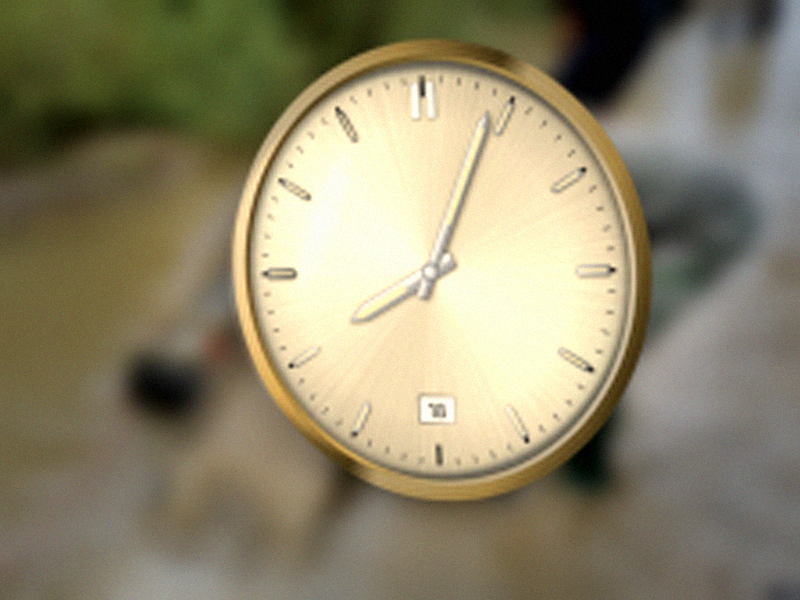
8:04
